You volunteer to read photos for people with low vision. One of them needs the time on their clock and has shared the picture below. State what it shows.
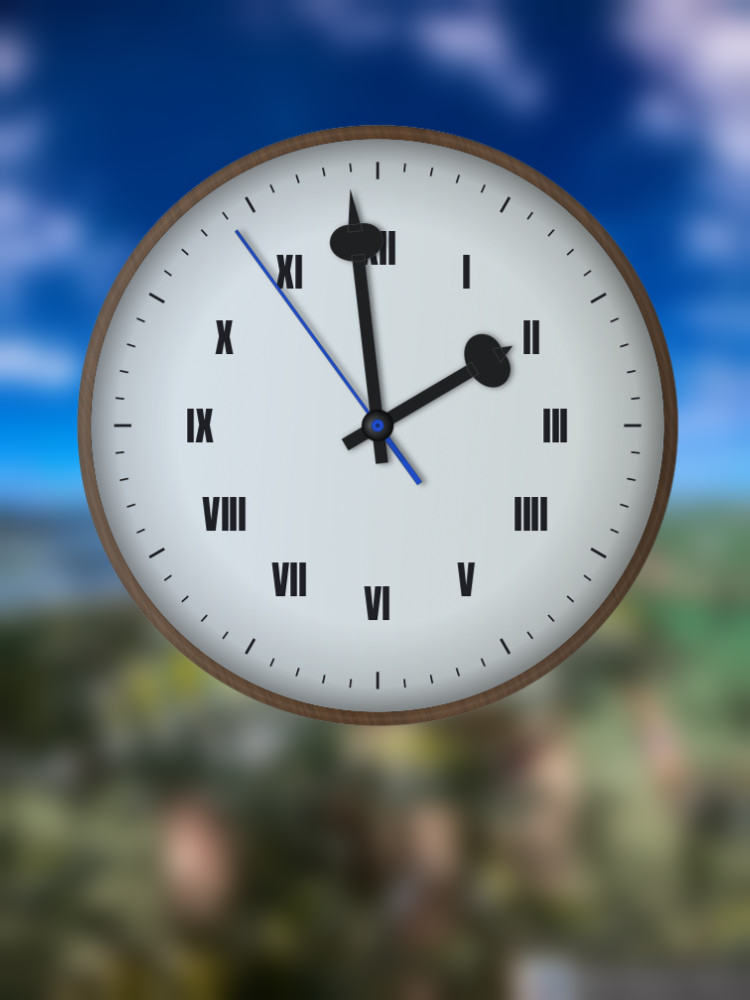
1:58:54
